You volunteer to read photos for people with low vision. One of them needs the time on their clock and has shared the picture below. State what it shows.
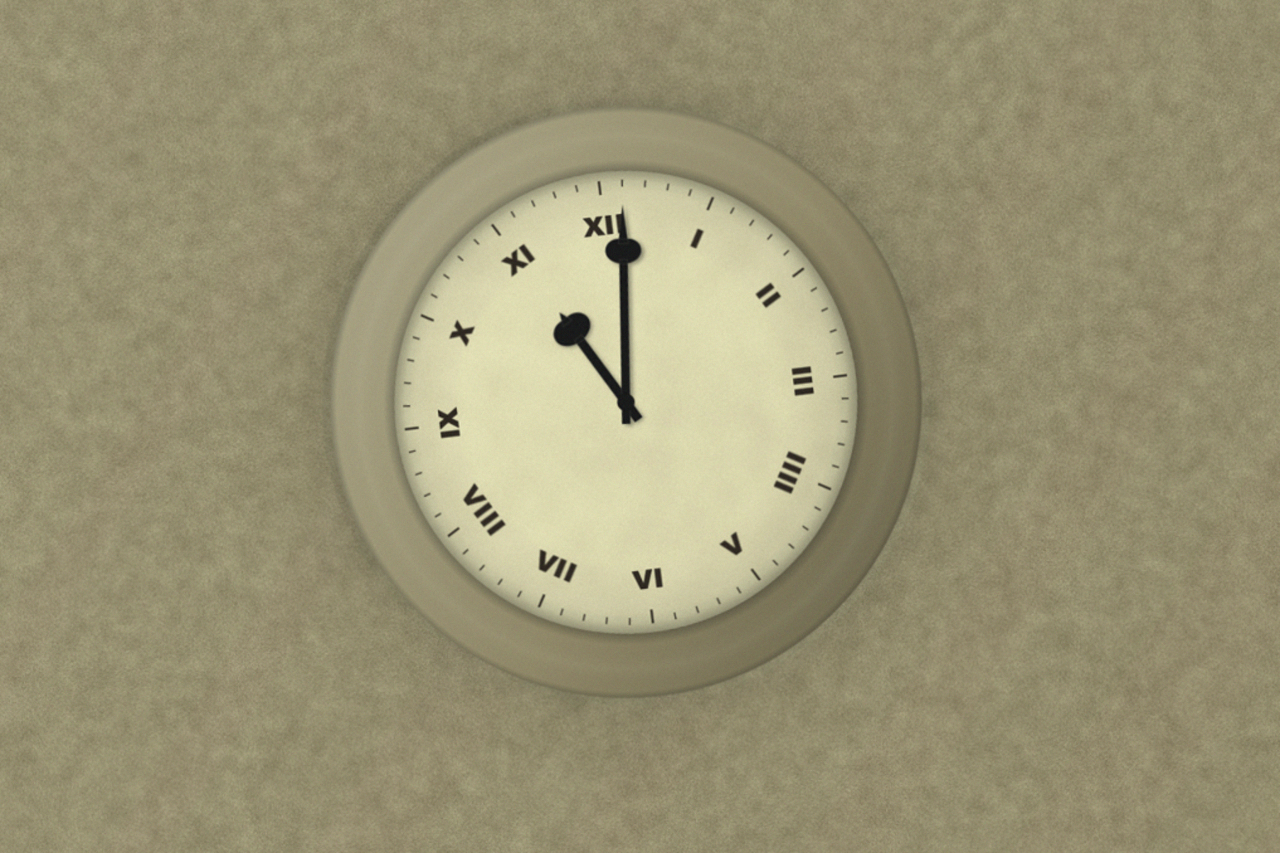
11:01
